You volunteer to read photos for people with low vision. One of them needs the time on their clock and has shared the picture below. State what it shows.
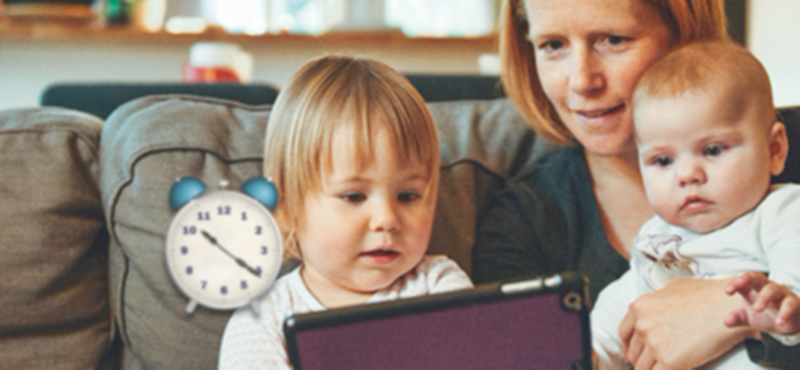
10:21
